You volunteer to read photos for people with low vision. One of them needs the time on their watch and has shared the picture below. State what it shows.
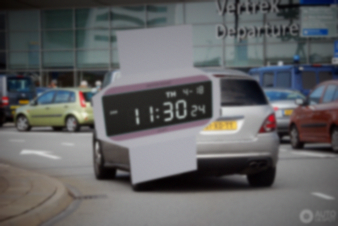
11:30
